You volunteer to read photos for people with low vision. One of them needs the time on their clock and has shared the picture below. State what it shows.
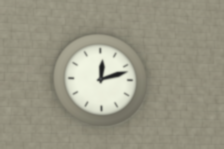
12:12
